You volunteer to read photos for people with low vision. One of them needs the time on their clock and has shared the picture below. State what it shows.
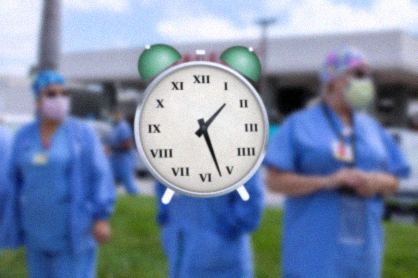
1:27
